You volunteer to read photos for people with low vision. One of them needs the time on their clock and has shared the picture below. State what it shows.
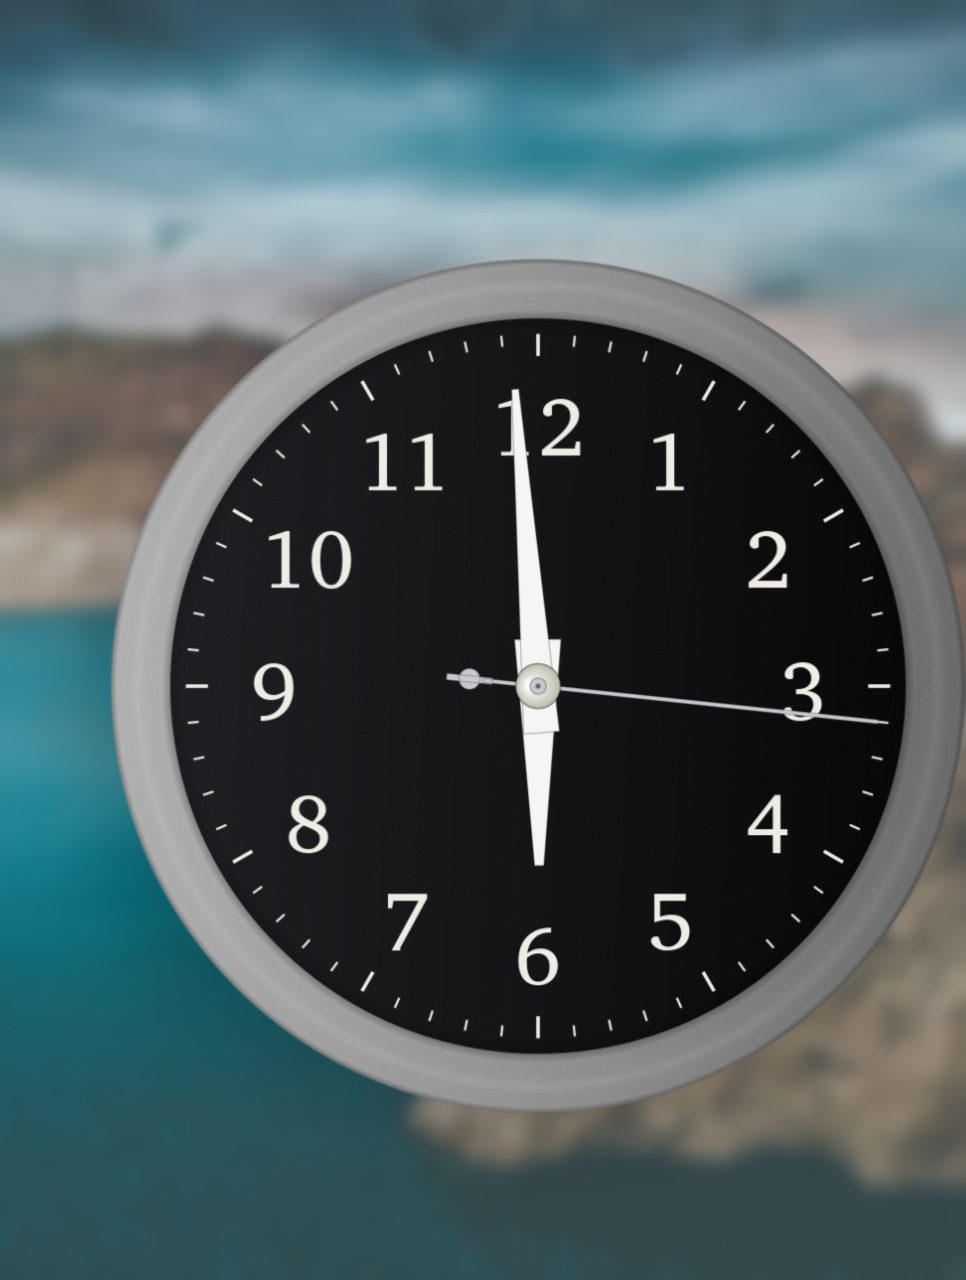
5:59:16
